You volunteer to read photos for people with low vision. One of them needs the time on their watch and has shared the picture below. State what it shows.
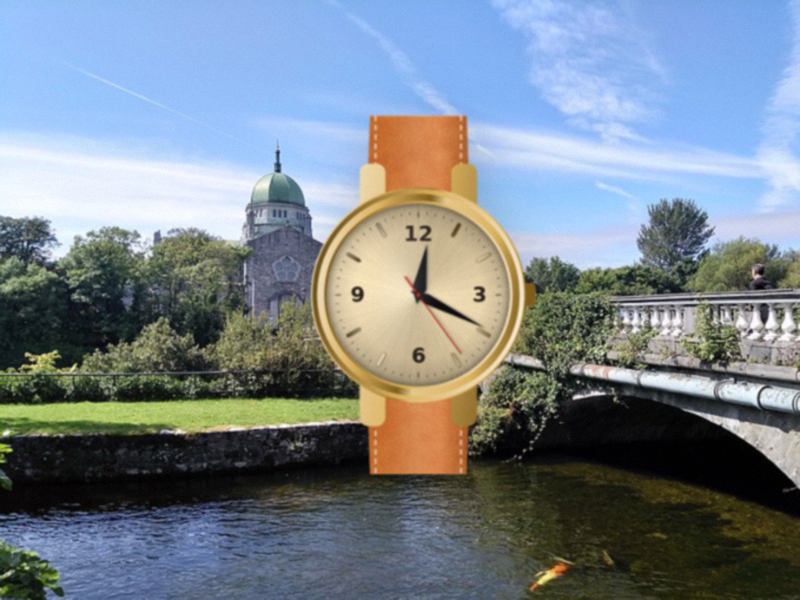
12:19:24
